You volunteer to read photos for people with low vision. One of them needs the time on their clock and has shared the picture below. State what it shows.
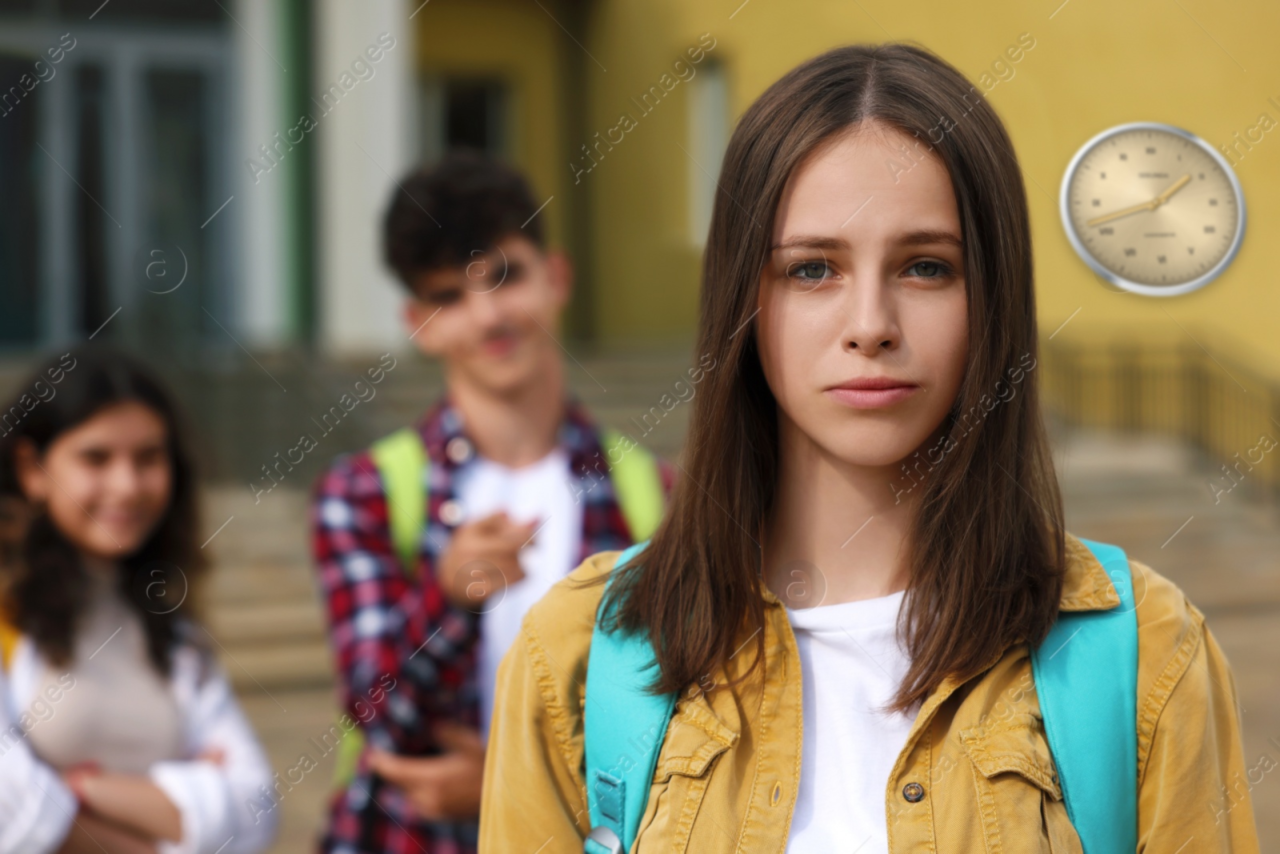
1:42
